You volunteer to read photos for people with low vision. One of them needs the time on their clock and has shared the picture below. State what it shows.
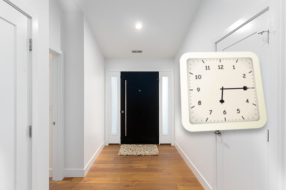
6:15
